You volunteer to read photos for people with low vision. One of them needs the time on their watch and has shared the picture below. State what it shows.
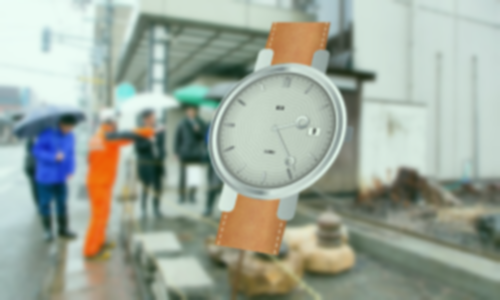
2:24
